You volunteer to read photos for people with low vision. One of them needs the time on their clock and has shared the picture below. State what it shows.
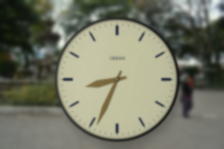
8:34
